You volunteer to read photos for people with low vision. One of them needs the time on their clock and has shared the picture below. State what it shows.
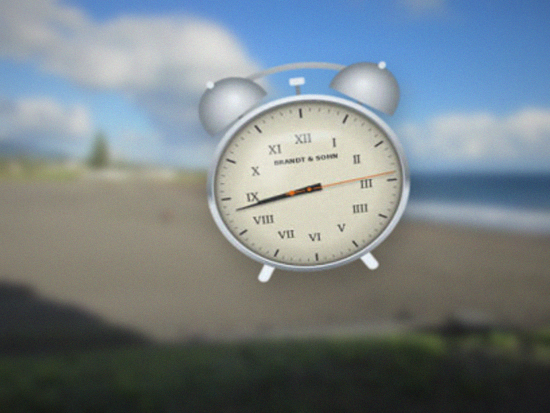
8:43:14
